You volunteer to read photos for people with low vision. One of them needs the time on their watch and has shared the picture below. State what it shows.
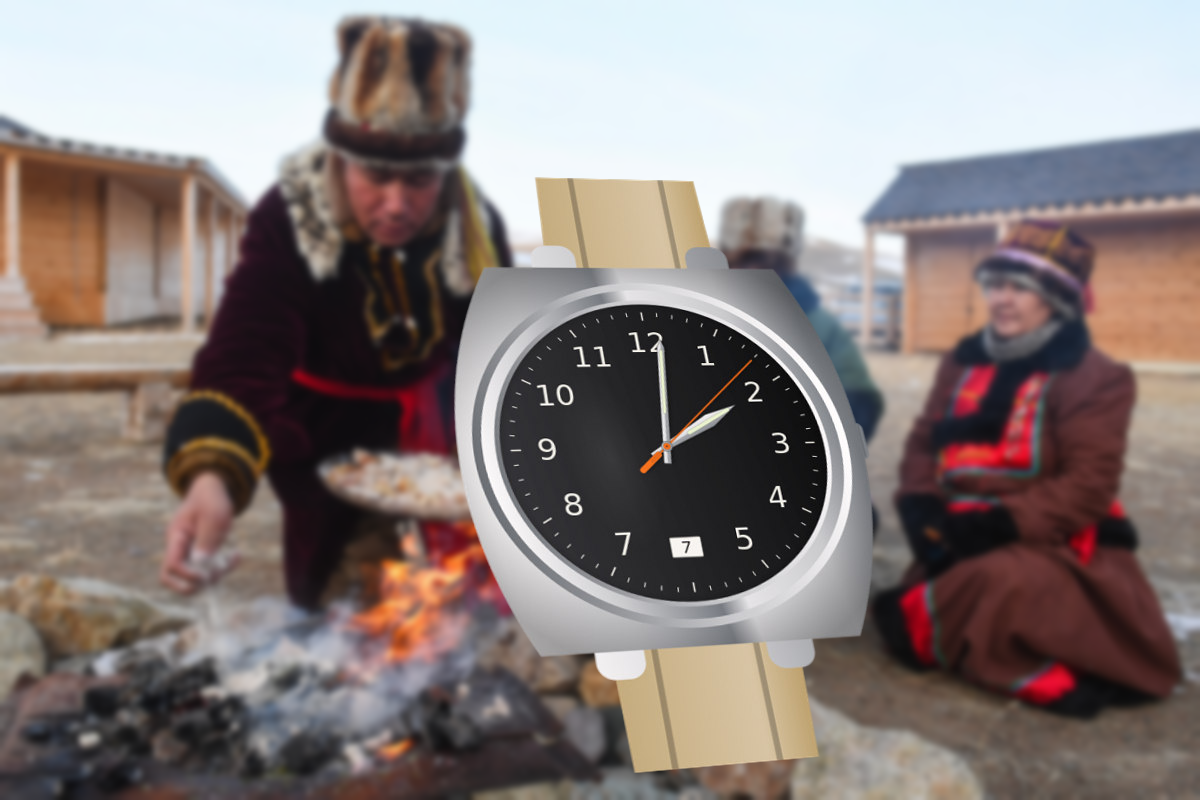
2:01:08
